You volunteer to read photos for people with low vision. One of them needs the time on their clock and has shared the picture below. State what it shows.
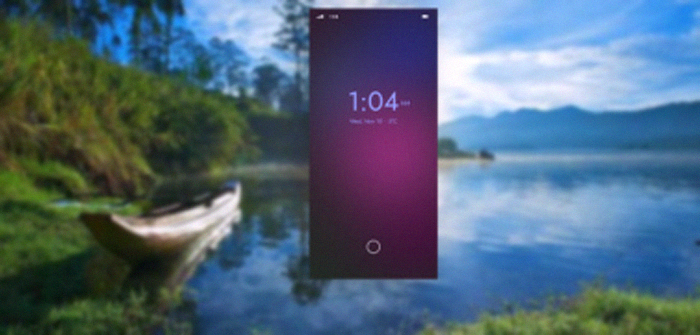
1:04
